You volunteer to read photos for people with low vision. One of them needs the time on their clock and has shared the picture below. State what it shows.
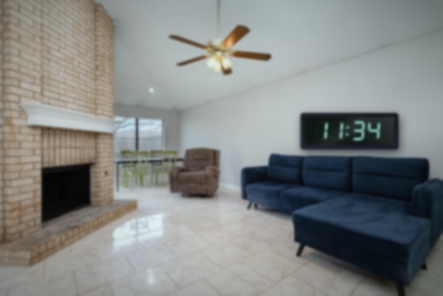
11:34
